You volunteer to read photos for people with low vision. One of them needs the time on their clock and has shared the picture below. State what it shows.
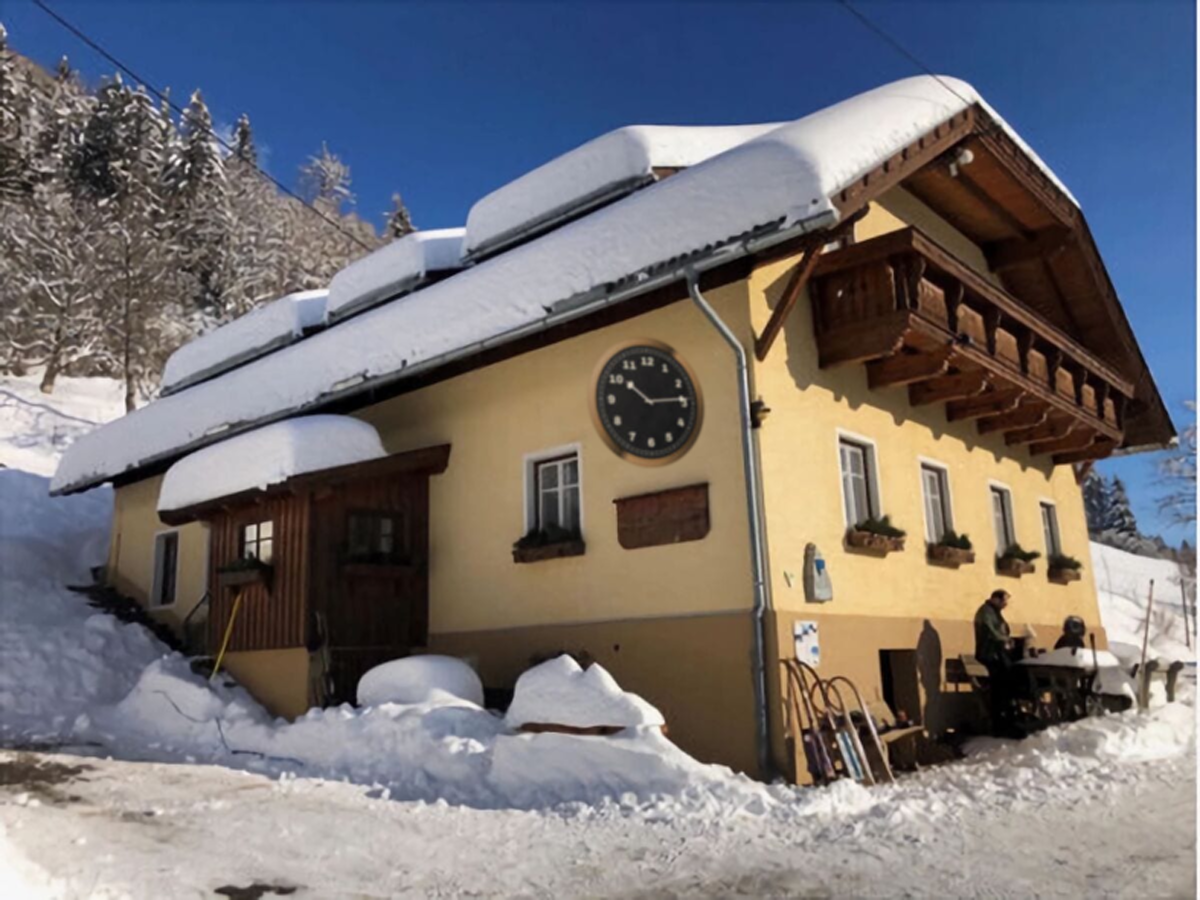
10:14
